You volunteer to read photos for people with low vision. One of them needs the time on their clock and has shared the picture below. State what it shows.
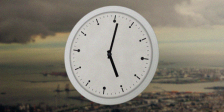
5:01
